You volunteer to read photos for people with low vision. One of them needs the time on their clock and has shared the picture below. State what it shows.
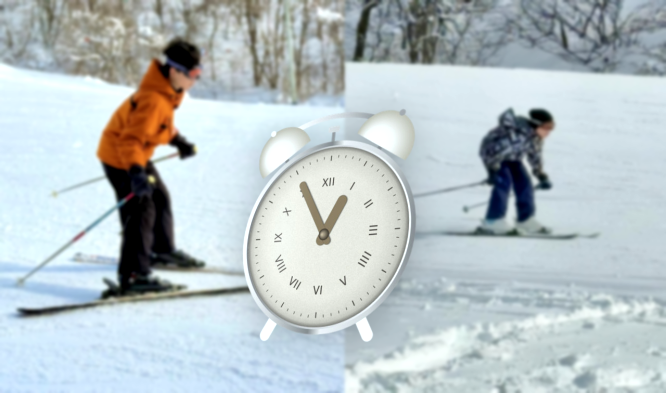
12:55
